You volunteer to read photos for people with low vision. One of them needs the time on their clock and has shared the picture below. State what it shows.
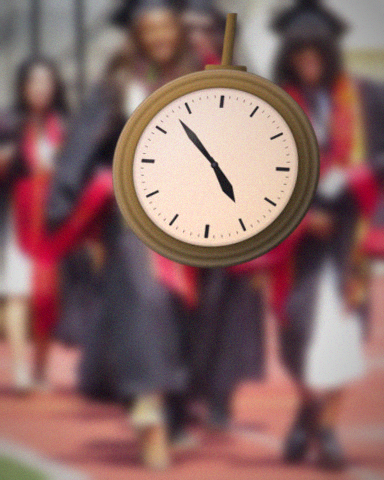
4:53
